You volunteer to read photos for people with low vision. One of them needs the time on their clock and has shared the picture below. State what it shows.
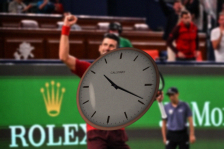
10:19
